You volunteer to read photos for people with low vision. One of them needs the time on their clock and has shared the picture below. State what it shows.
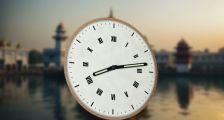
8:13
